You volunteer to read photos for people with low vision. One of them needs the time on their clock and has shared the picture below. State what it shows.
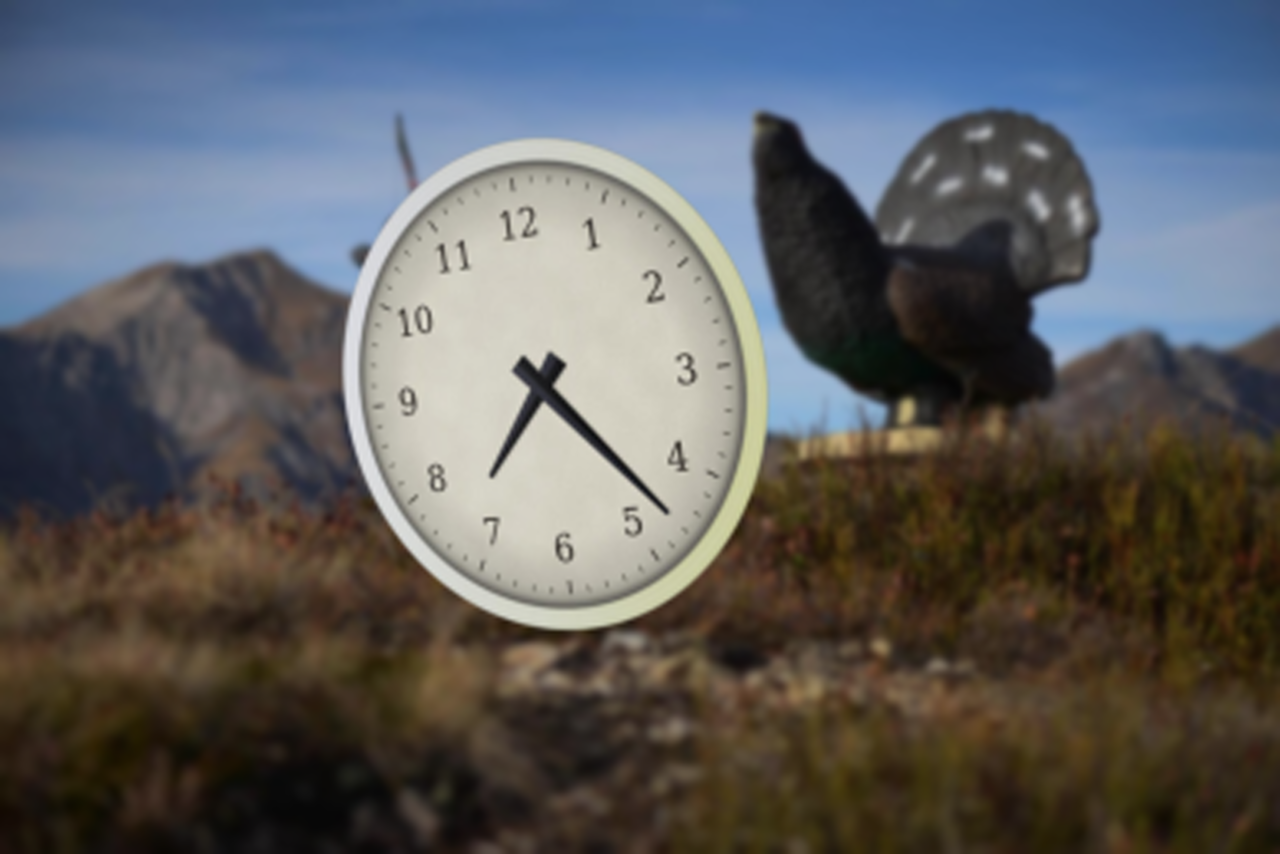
7:23
